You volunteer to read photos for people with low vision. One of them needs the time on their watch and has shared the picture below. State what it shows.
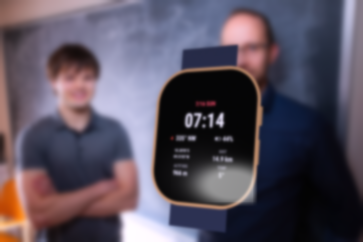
7:14
